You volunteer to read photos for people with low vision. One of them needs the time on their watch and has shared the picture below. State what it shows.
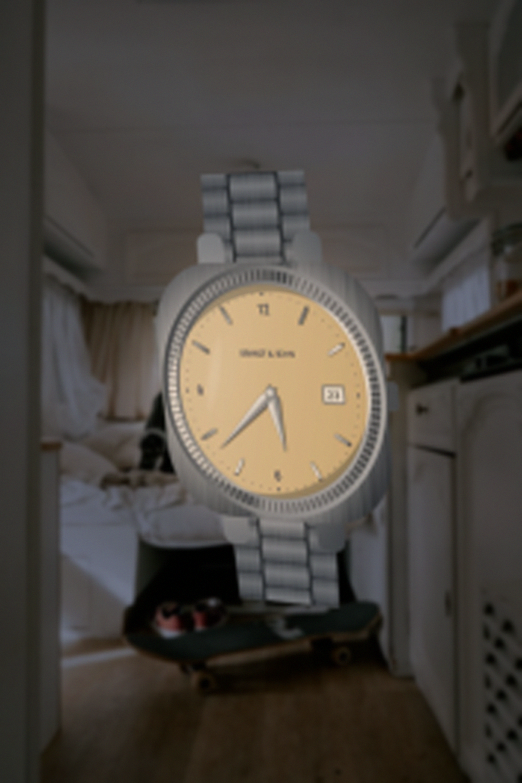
5:38
